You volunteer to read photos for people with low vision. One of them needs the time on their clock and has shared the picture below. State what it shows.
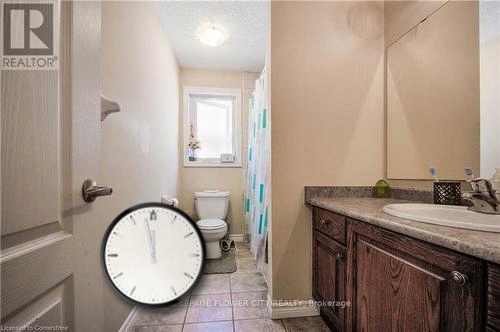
11:58
